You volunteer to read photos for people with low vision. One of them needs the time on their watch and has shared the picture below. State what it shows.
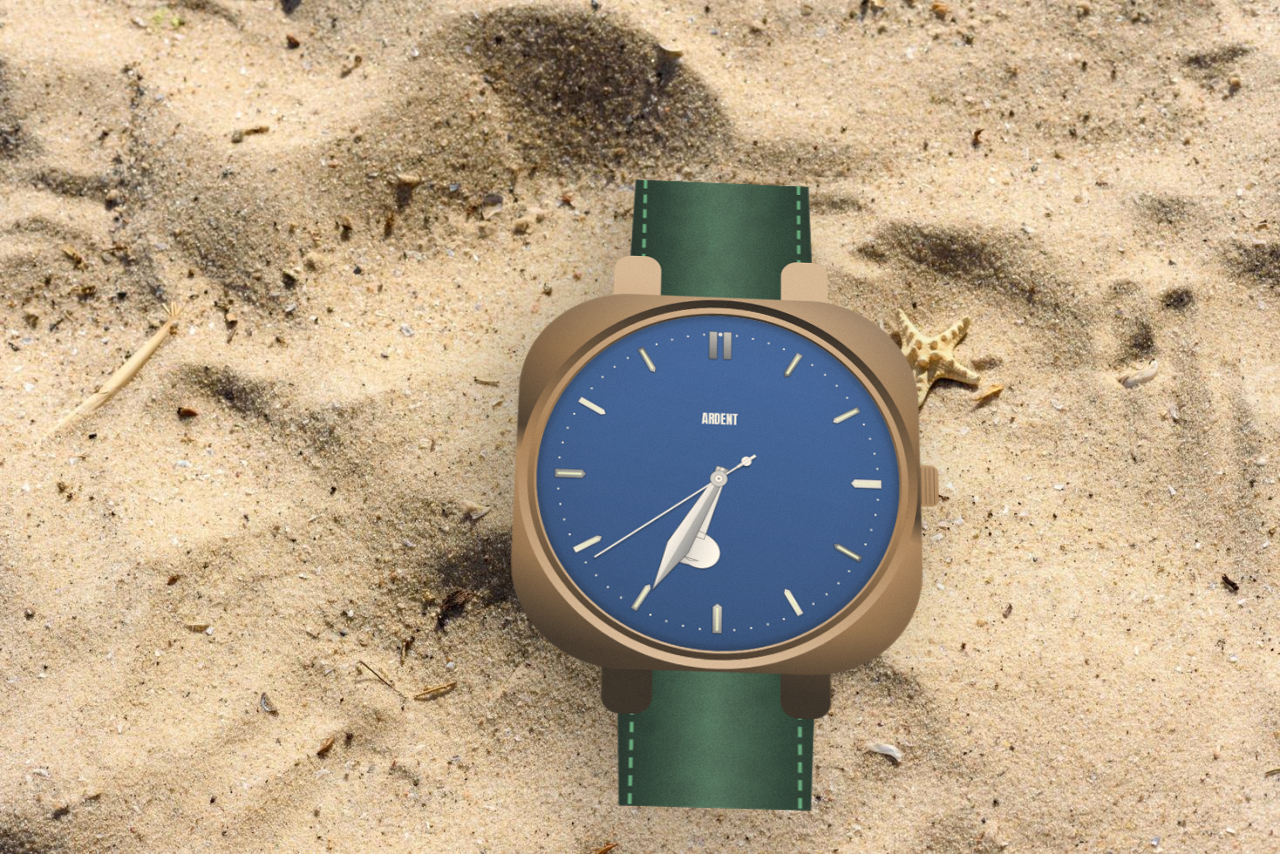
6:34:39
